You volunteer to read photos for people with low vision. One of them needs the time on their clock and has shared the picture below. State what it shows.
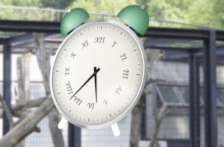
5:37
